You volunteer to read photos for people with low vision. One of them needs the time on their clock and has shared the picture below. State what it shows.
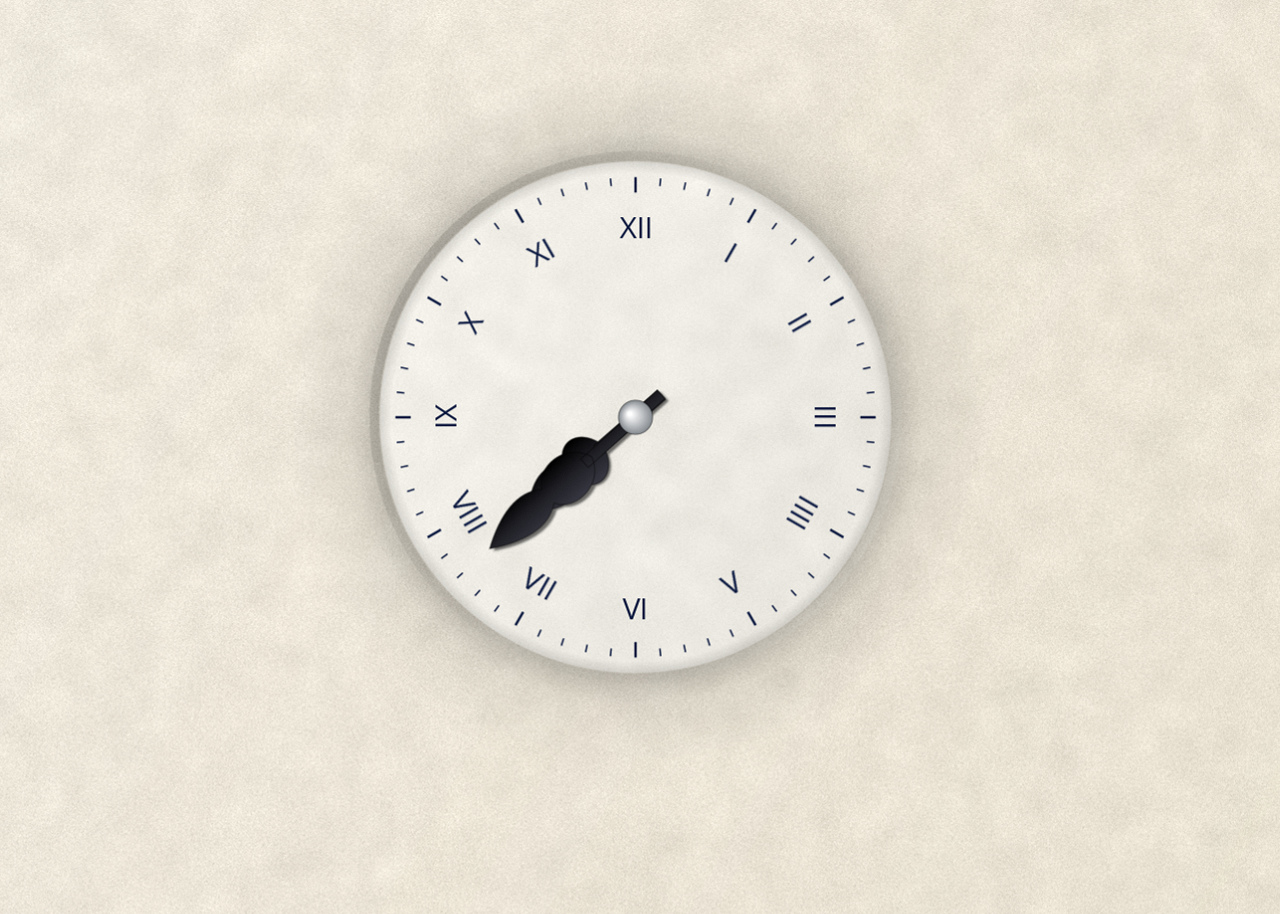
7:38
